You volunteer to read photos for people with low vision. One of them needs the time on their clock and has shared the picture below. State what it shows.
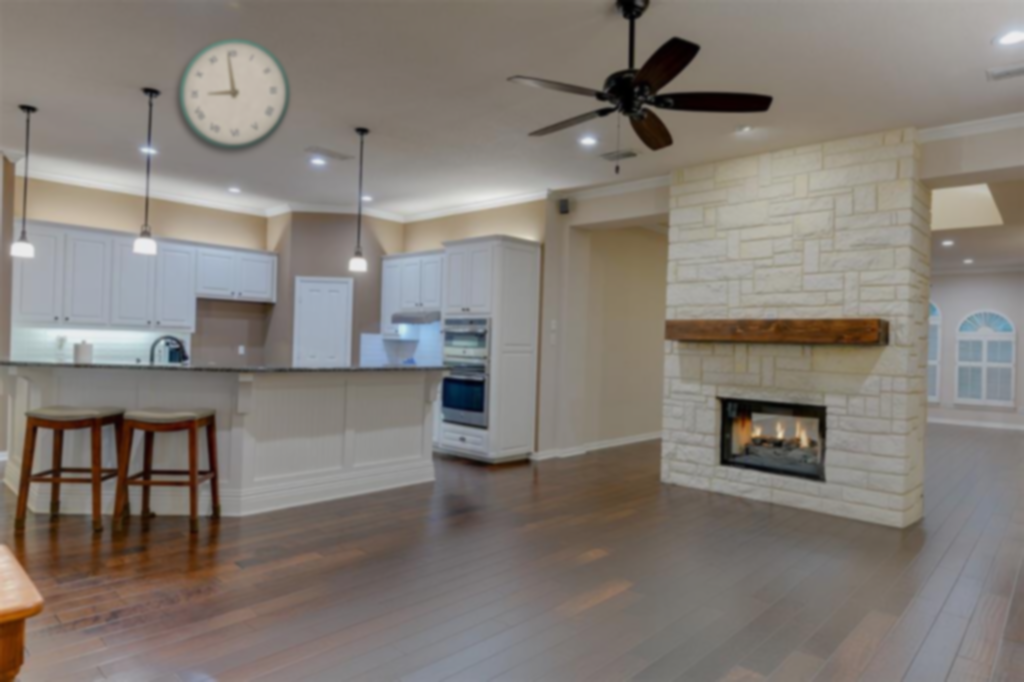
8:59
